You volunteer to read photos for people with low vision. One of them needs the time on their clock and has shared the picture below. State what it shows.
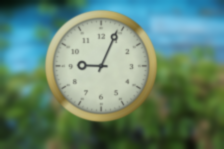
9:04
